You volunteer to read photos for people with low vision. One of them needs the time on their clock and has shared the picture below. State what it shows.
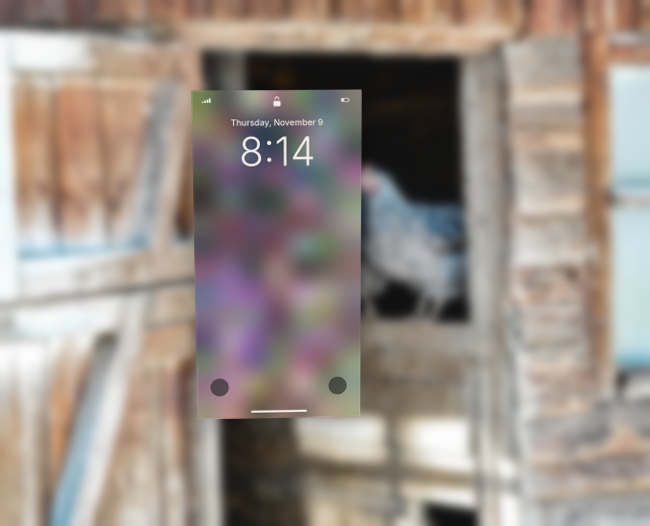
8:14
